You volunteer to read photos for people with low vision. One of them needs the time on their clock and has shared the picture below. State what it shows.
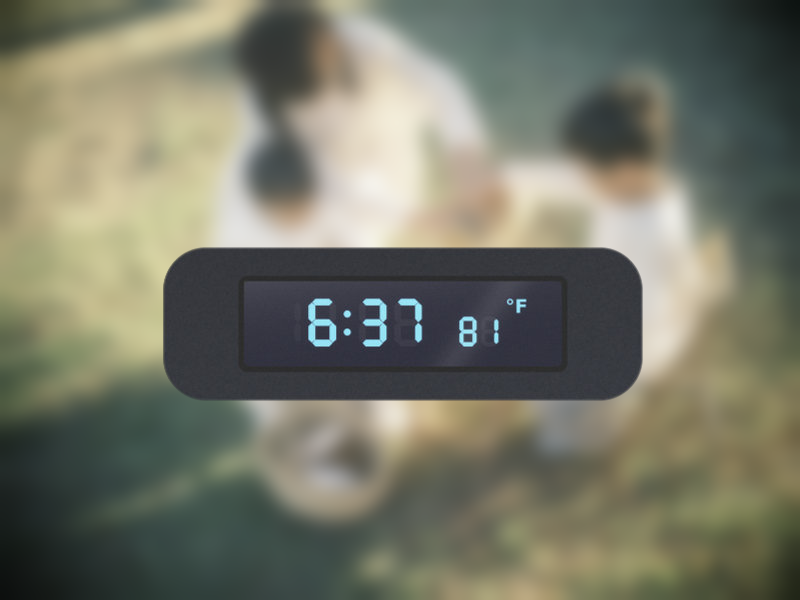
6:37
